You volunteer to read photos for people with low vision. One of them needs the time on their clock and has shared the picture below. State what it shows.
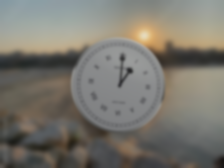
1:00
